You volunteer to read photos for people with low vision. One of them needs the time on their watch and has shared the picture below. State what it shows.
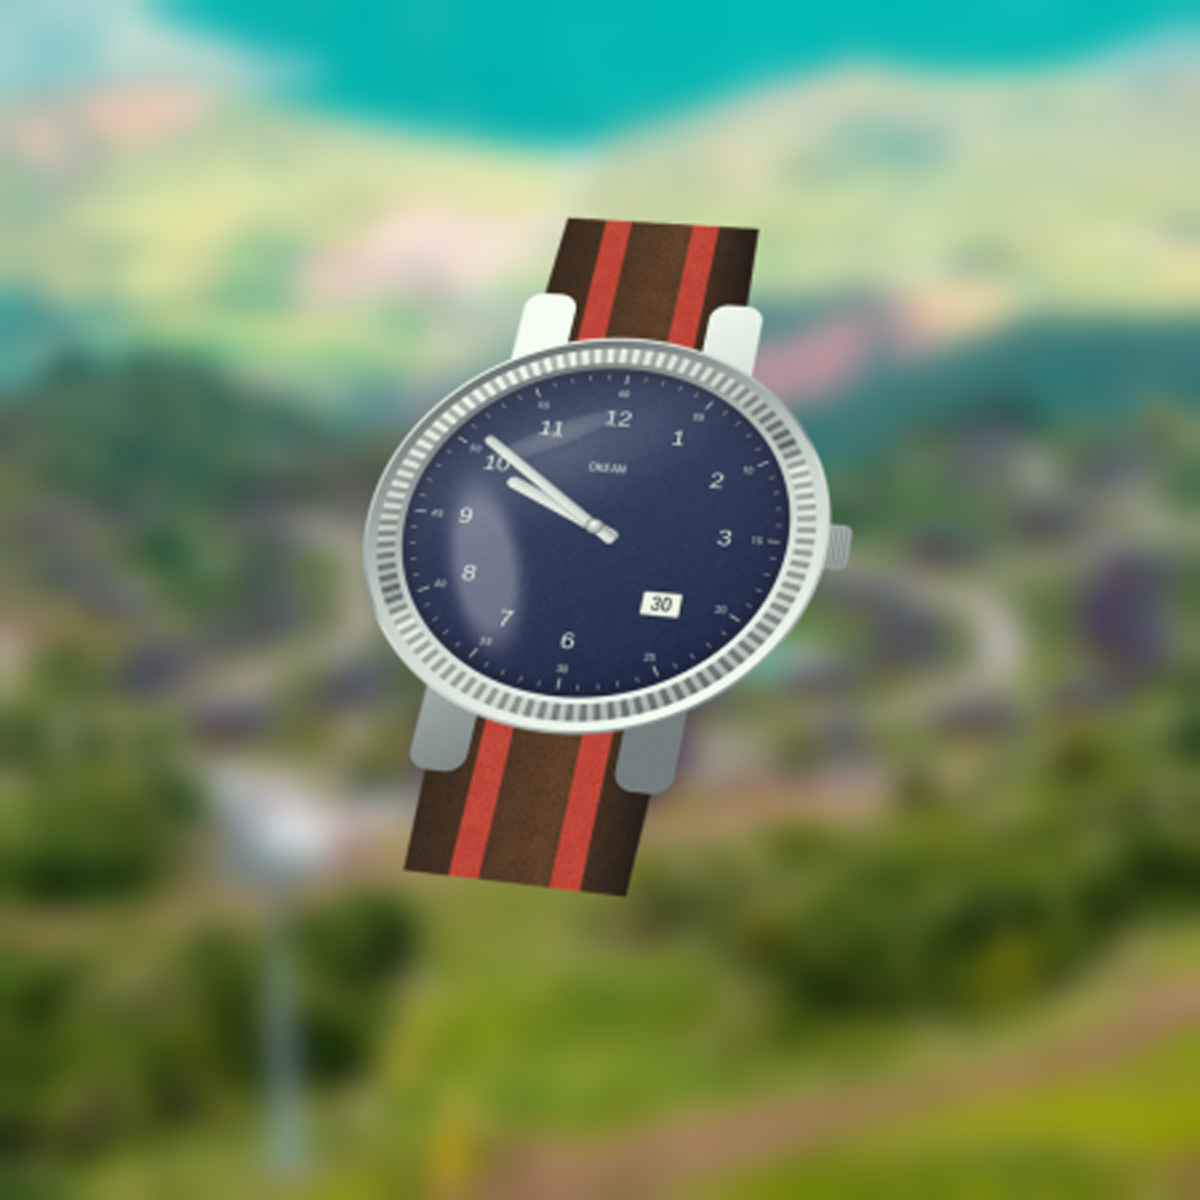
9:51
